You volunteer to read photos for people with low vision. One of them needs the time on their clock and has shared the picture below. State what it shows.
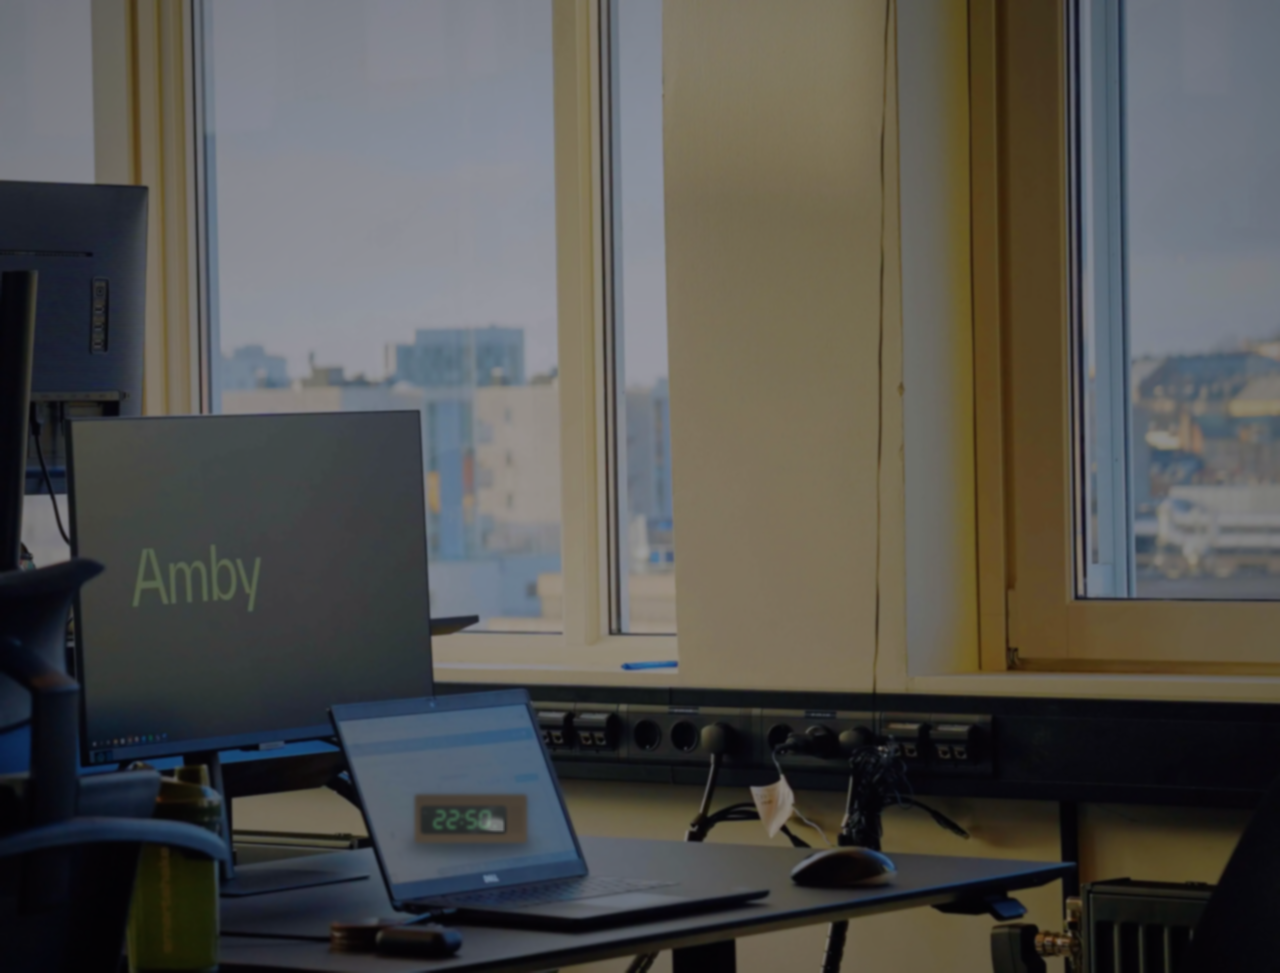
22:50
